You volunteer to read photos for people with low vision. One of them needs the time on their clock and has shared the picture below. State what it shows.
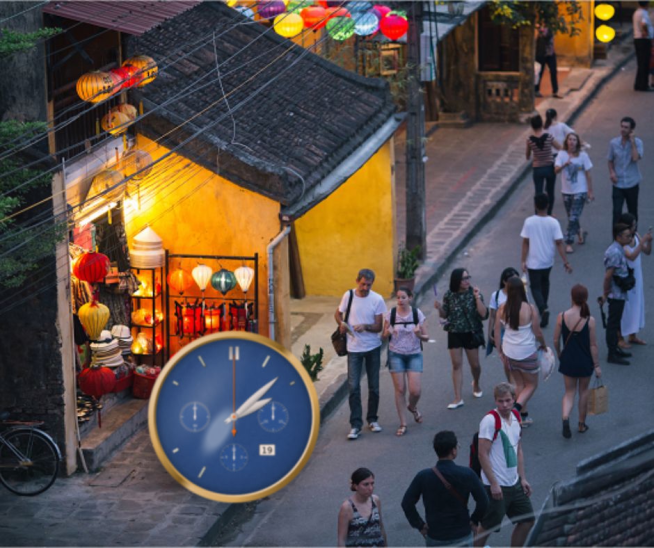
2:08
